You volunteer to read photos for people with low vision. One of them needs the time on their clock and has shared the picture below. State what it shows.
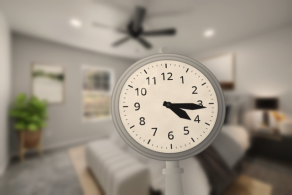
4:16
